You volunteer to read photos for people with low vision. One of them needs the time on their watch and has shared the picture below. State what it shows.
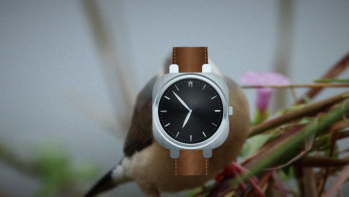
6:53
